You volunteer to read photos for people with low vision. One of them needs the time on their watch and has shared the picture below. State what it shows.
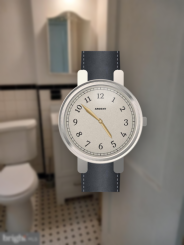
4:52
